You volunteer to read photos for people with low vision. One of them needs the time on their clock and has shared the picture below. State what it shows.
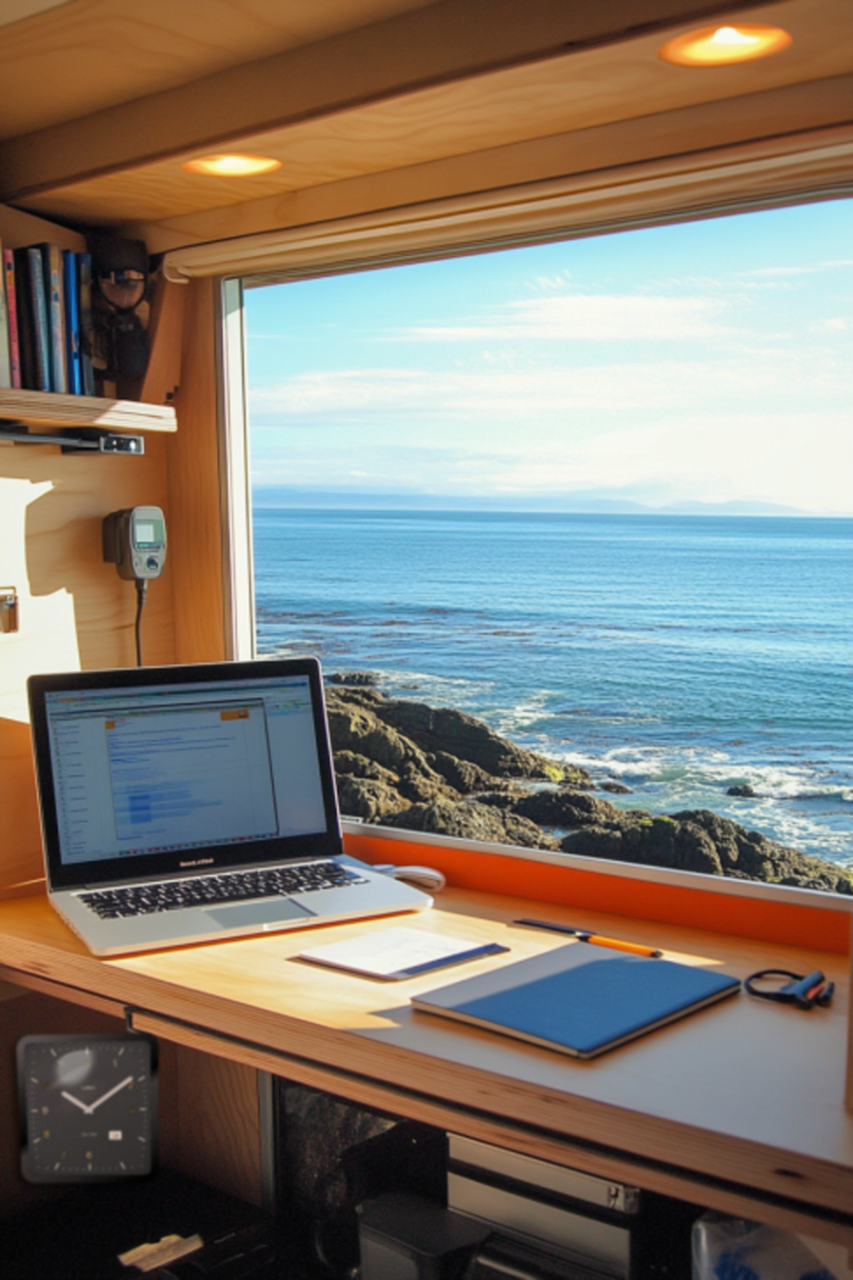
10:09
